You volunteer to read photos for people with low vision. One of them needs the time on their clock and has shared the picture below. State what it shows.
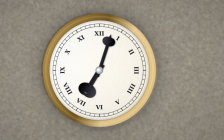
7:03
